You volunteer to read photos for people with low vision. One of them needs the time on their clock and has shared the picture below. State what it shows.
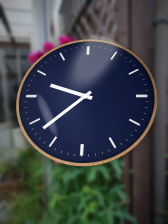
9:38
